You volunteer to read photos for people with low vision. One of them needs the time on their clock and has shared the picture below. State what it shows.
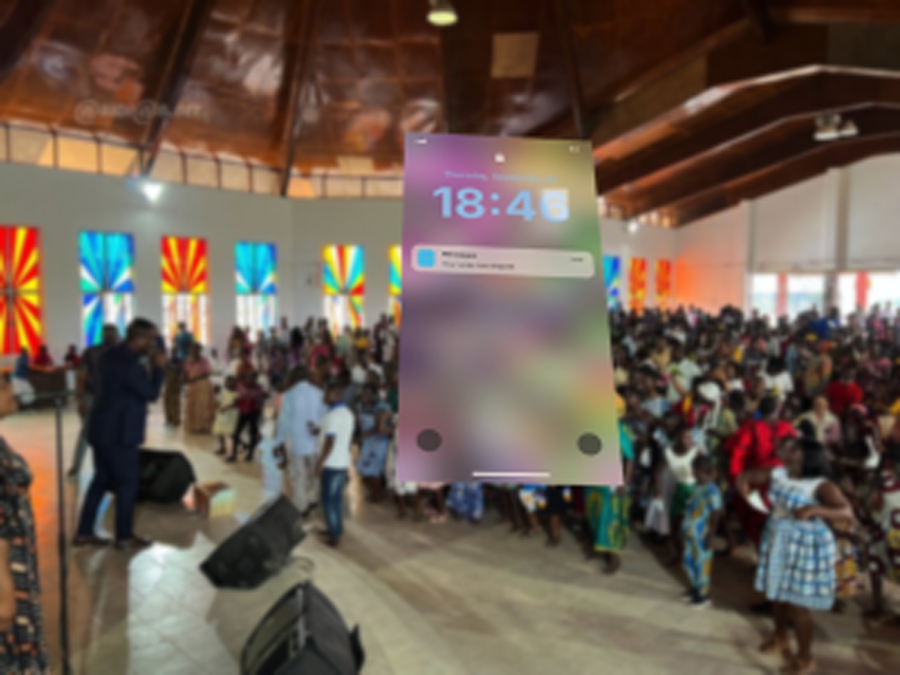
18:46
